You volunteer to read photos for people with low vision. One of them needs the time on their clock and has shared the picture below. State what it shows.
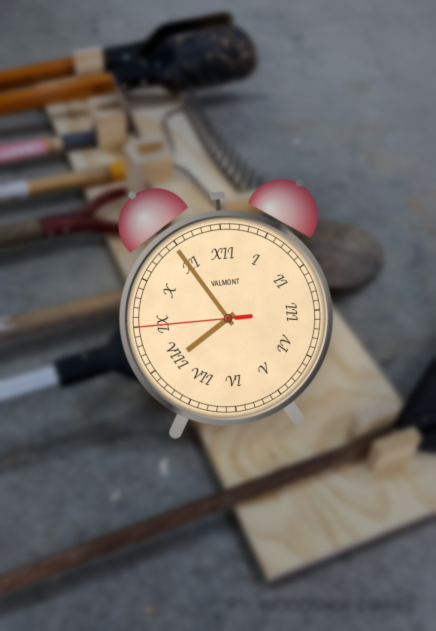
7:54:45
